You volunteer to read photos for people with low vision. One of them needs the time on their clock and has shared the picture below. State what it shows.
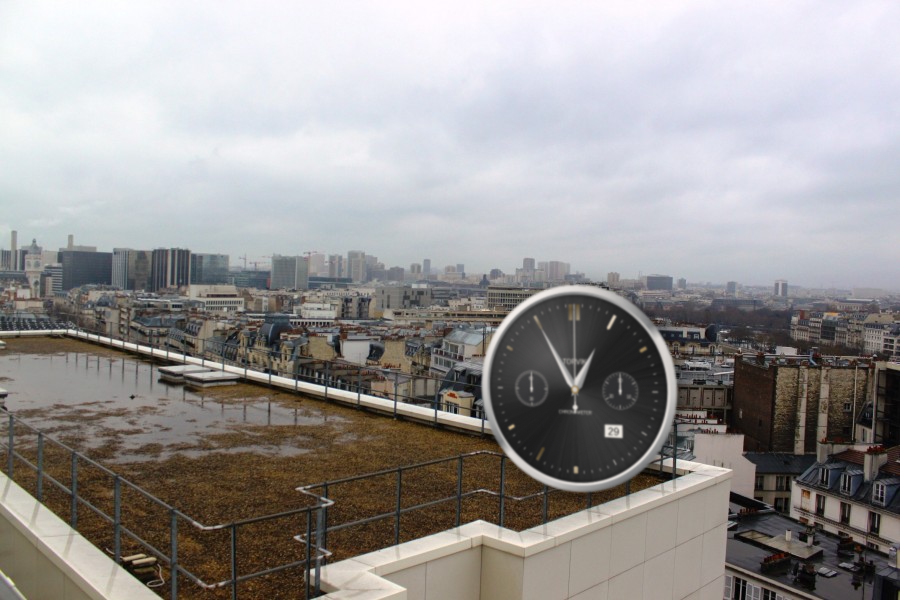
12:55
